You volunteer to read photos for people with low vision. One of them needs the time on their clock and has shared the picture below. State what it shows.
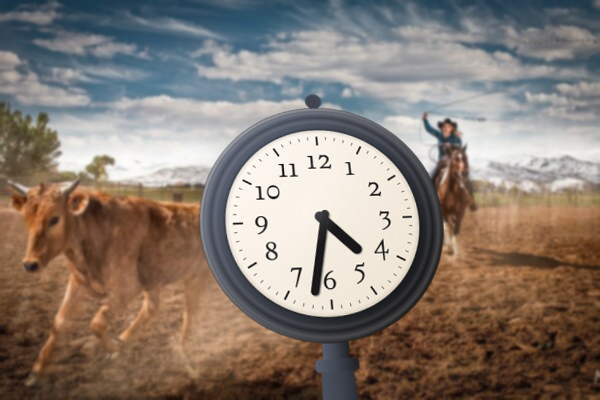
4:32
